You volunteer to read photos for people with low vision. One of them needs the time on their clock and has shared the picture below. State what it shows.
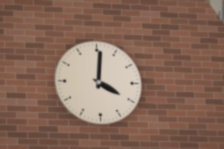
4:01
